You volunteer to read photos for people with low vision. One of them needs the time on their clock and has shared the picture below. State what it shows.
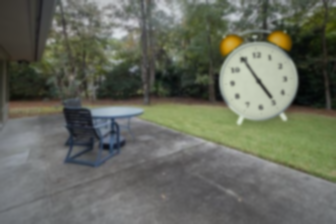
4:55
